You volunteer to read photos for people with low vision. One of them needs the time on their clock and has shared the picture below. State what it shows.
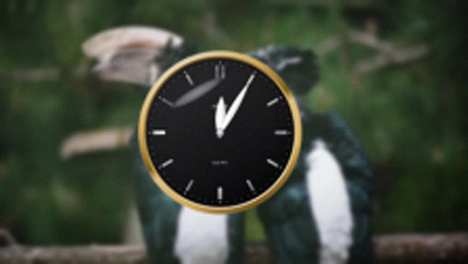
12:05
